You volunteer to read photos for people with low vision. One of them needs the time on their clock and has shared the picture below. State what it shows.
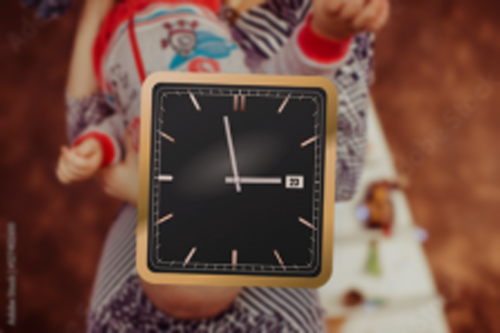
2:58
